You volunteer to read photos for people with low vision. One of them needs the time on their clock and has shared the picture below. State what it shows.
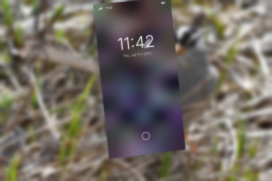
11:42
